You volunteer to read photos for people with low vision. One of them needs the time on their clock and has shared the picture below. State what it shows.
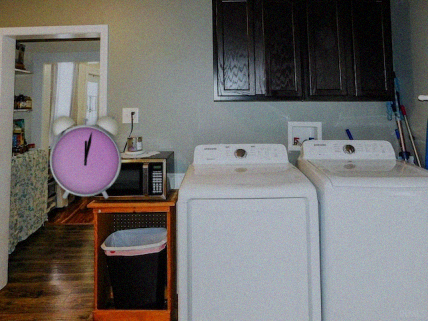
12:02
